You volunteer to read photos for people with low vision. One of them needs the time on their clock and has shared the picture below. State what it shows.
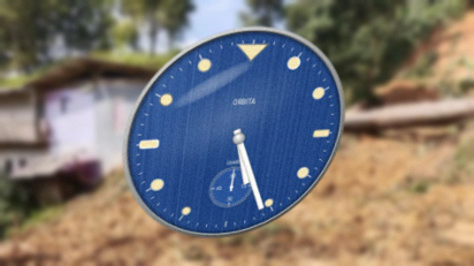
5:26
